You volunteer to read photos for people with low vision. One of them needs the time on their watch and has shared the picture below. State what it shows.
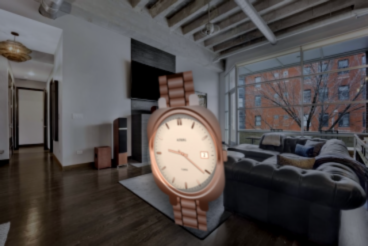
9:21
